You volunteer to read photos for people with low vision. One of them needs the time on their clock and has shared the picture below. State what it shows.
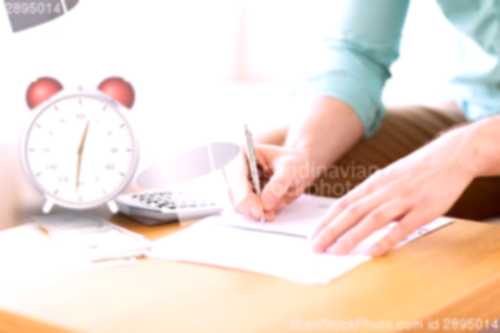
12:31
